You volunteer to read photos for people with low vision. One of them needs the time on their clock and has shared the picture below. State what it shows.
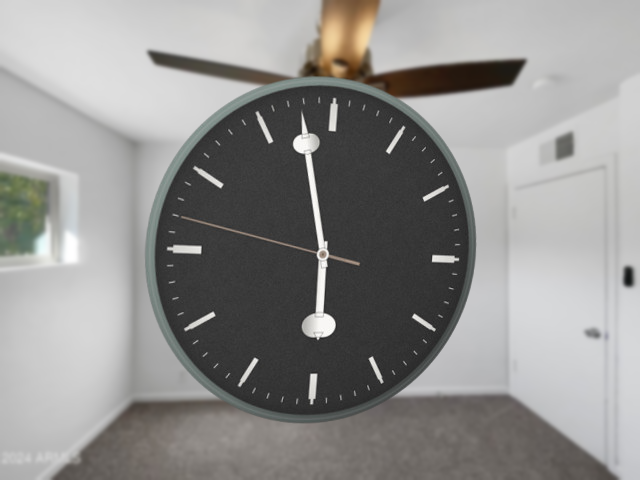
5:57:47
